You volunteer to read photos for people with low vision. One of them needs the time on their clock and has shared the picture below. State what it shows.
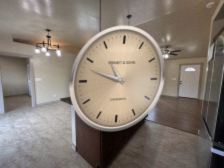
10:48
